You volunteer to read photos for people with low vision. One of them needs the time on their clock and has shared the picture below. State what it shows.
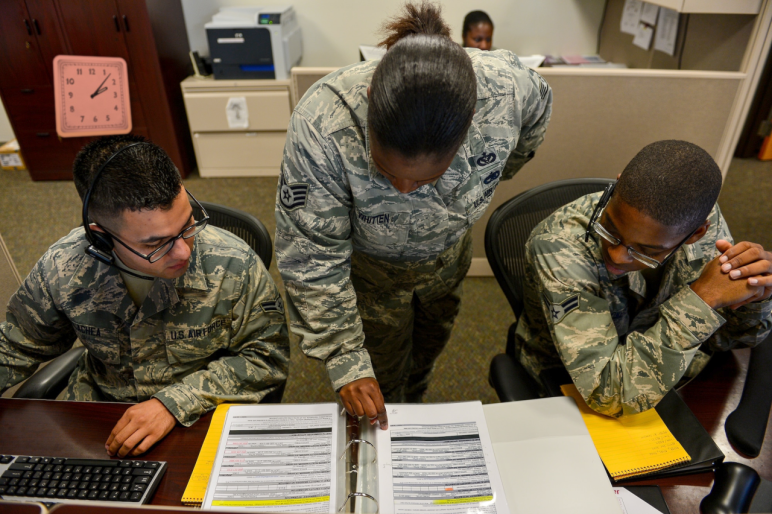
2:07
